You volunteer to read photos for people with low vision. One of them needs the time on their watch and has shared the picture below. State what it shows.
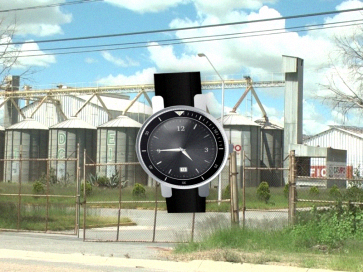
4:45
